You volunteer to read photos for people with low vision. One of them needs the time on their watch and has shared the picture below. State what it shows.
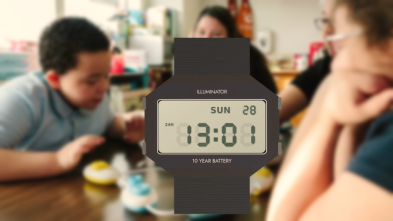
13:01
